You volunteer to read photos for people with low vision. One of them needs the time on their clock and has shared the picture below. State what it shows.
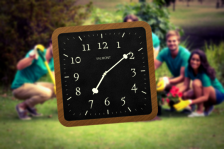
7:09
